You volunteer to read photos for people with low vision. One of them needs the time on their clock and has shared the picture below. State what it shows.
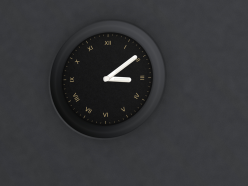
3:09
